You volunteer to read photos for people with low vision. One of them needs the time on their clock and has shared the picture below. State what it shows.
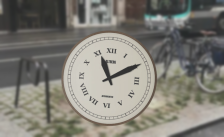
11:10
